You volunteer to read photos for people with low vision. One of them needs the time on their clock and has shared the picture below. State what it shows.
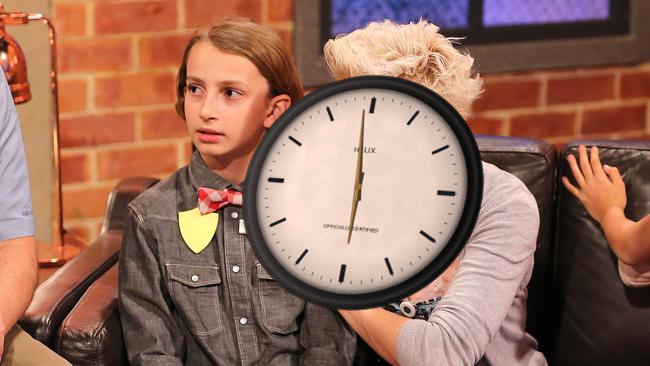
5:59
